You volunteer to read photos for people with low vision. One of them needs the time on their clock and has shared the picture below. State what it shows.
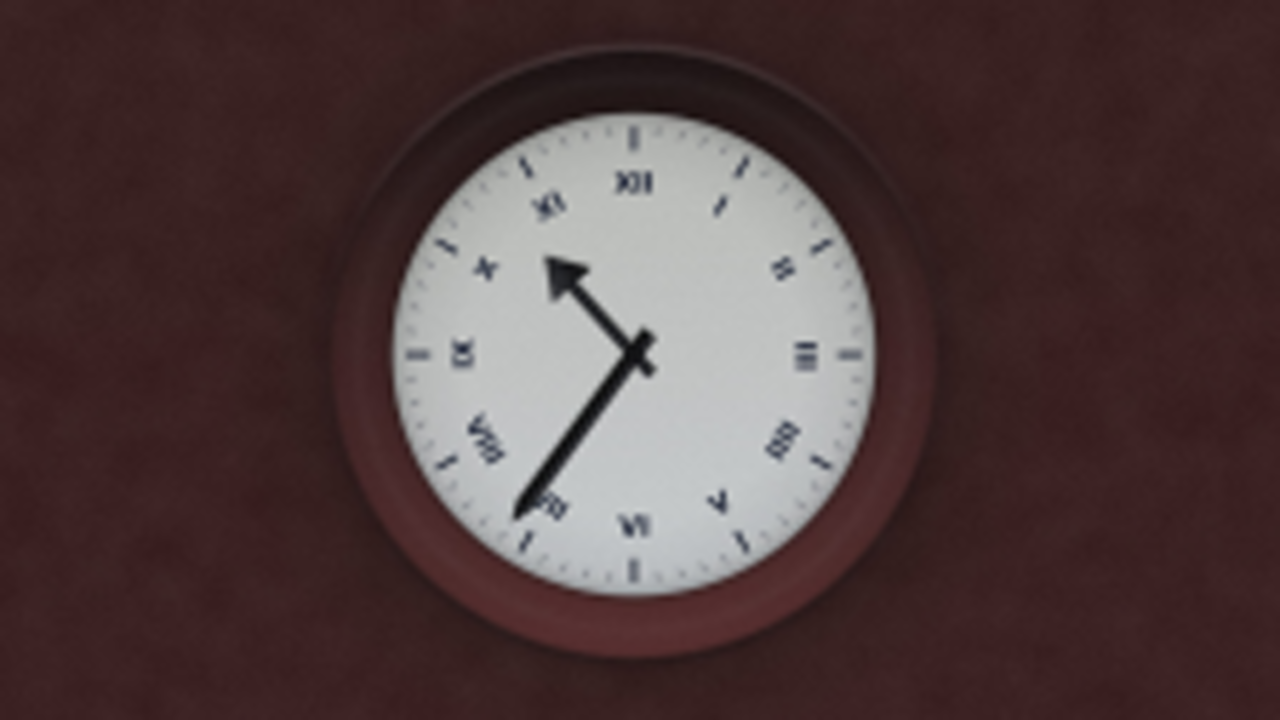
10:36
